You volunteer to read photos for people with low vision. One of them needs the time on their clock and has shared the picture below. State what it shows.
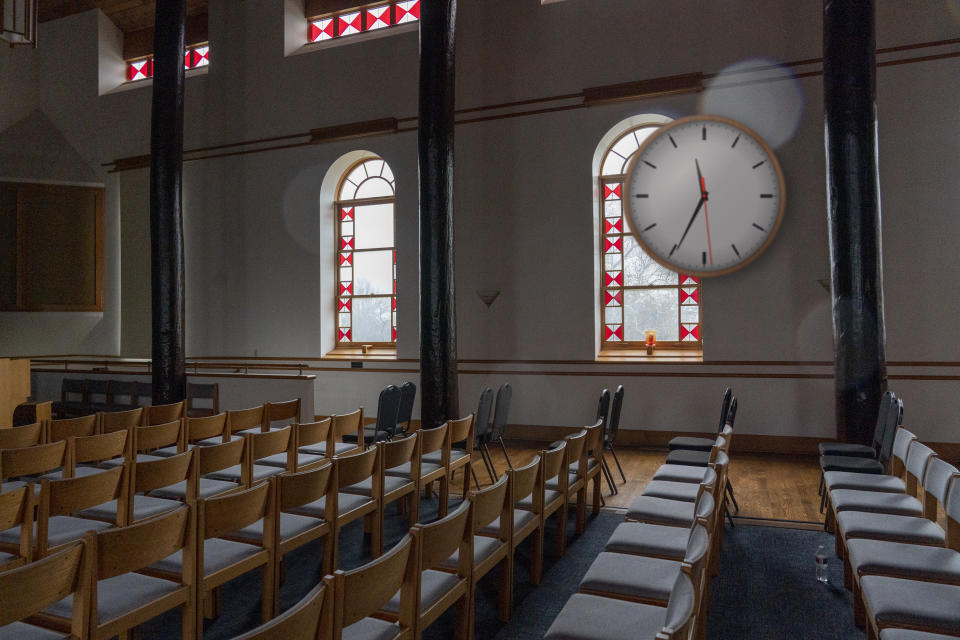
11:34:29
